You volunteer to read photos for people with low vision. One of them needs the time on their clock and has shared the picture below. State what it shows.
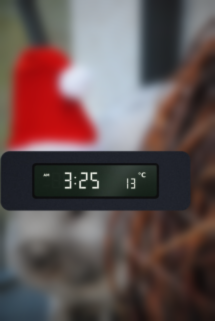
3:25
